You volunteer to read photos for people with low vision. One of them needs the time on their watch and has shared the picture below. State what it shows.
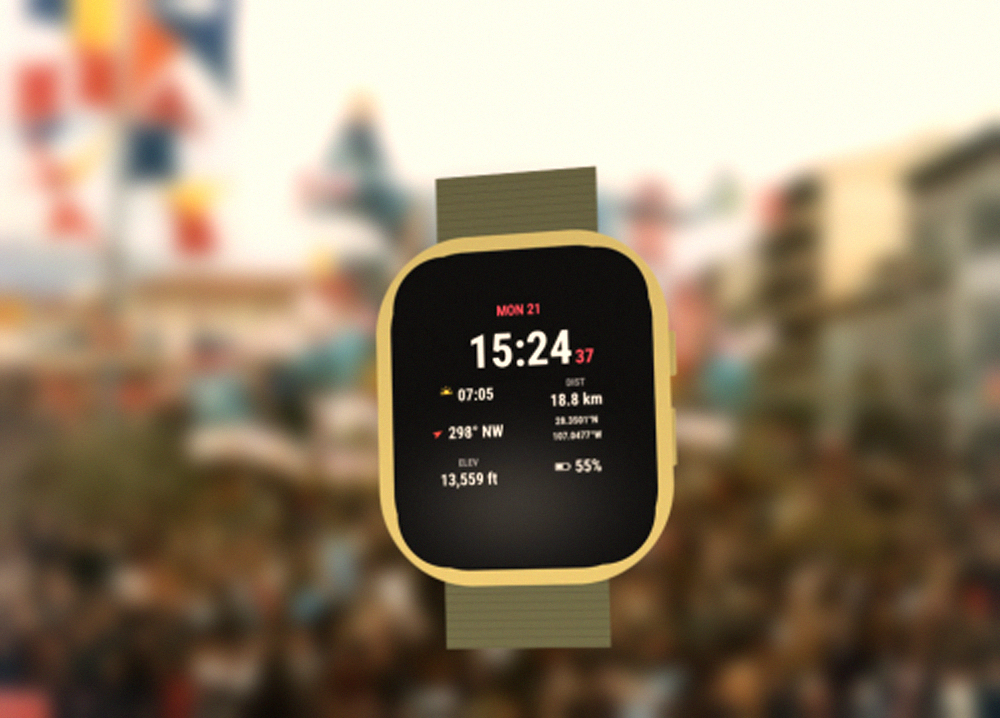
15:24:37
